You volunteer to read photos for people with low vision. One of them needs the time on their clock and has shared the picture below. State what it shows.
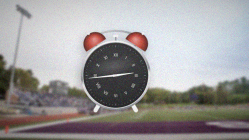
2:44
